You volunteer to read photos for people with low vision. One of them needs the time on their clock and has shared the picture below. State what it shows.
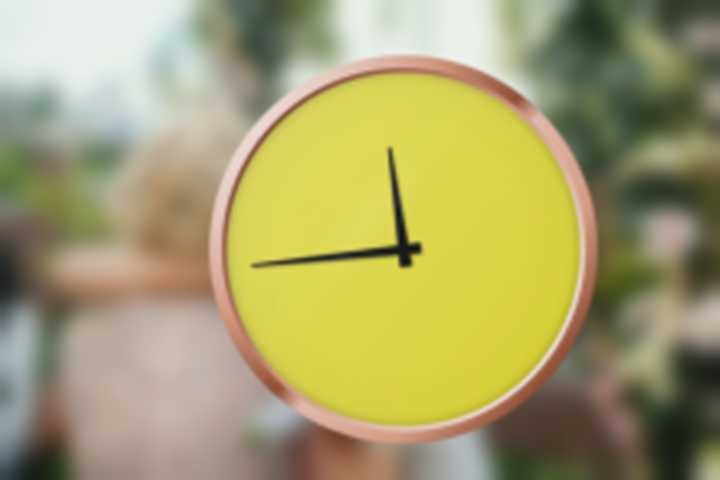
11:44
